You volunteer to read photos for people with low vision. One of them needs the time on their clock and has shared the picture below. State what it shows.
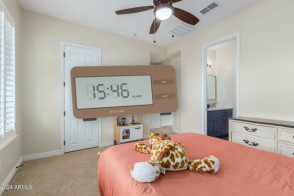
15:46
